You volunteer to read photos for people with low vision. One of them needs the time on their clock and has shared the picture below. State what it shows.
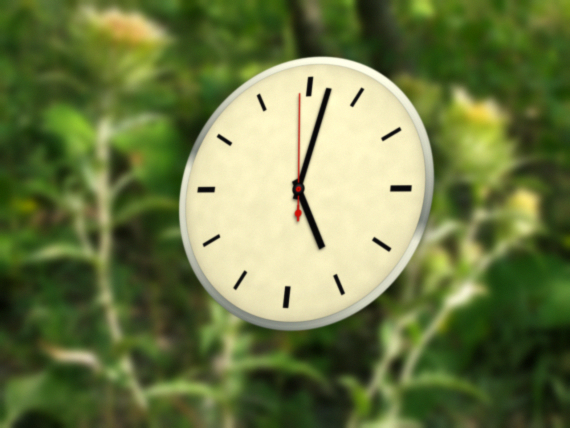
5:01:59
